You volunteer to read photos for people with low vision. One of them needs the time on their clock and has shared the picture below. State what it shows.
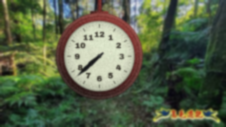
7:38
